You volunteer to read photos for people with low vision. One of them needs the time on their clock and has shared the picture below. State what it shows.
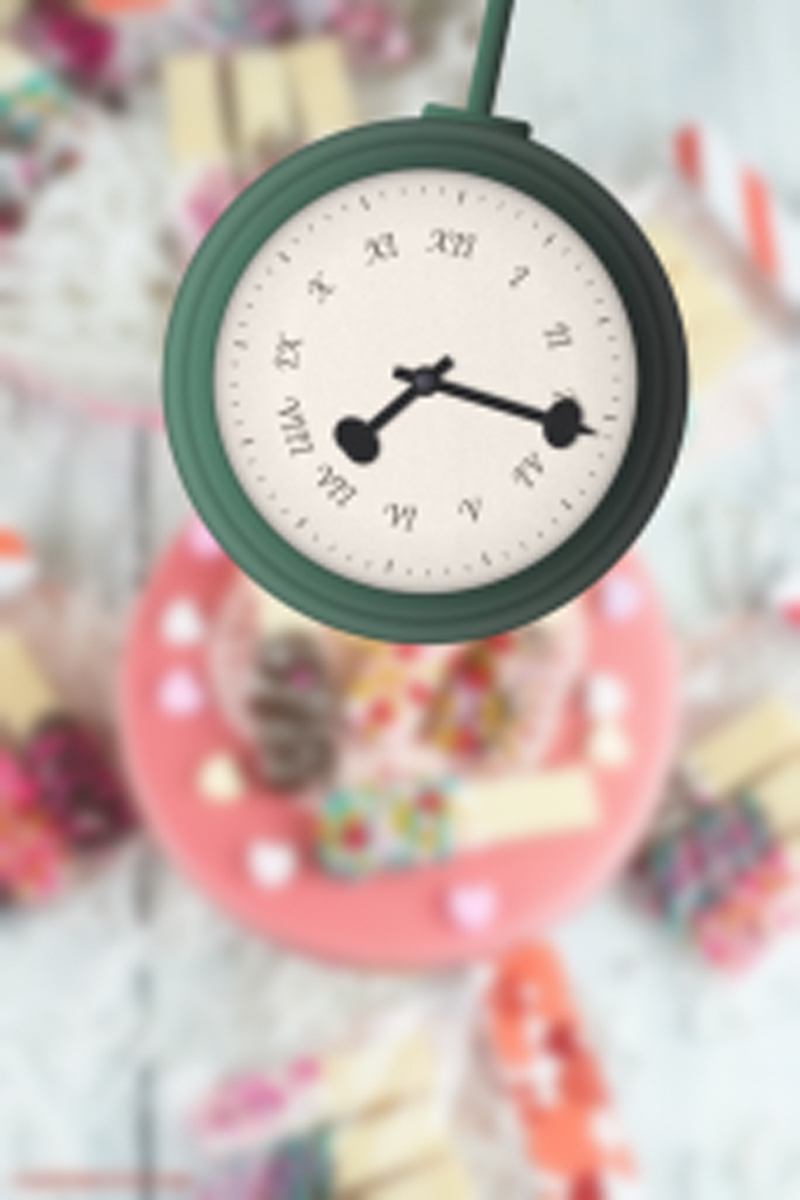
7:16
